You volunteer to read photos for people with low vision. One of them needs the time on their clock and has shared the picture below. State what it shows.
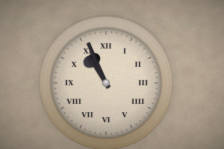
10:56
